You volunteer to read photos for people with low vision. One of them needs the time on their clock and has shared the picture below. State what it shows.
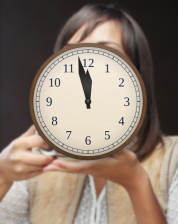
11:58
